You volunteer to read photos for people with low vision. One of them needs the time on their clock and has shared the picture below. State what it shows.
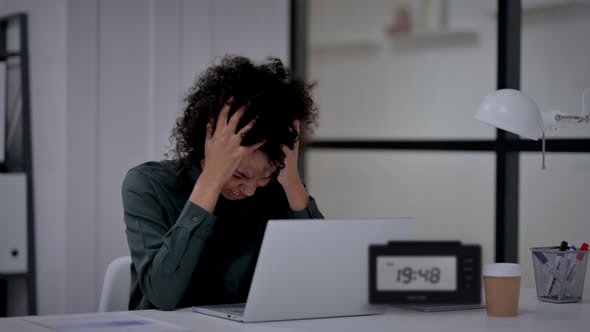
19:48
